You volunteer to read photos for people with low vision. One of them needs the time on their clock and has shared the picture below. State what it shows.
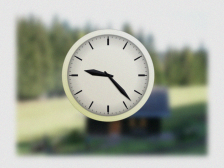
9:23
